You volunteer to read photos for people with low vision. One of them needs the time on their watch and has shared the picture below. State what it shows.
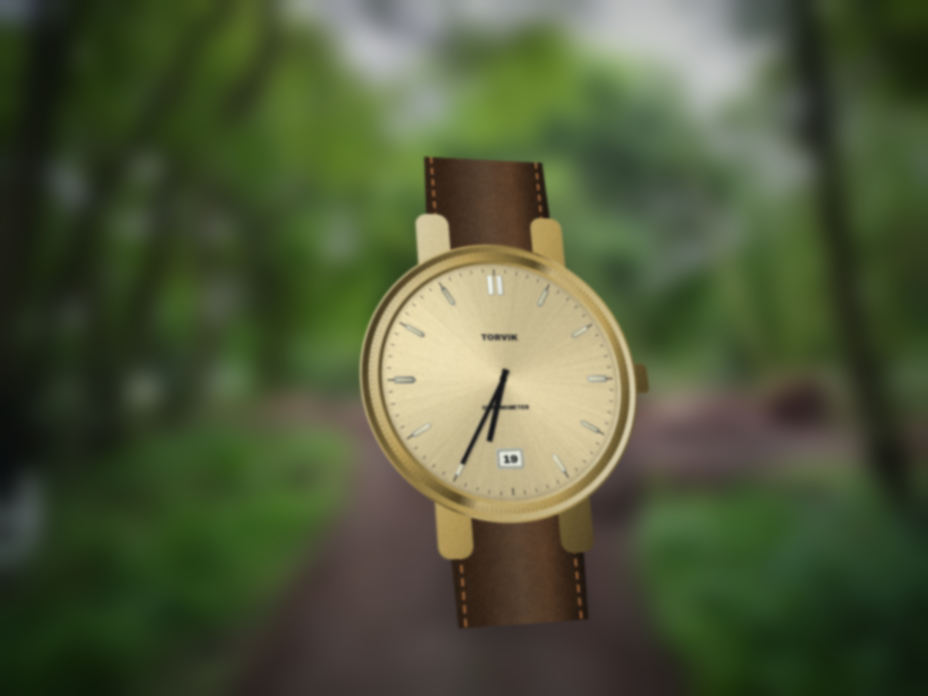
6:35
